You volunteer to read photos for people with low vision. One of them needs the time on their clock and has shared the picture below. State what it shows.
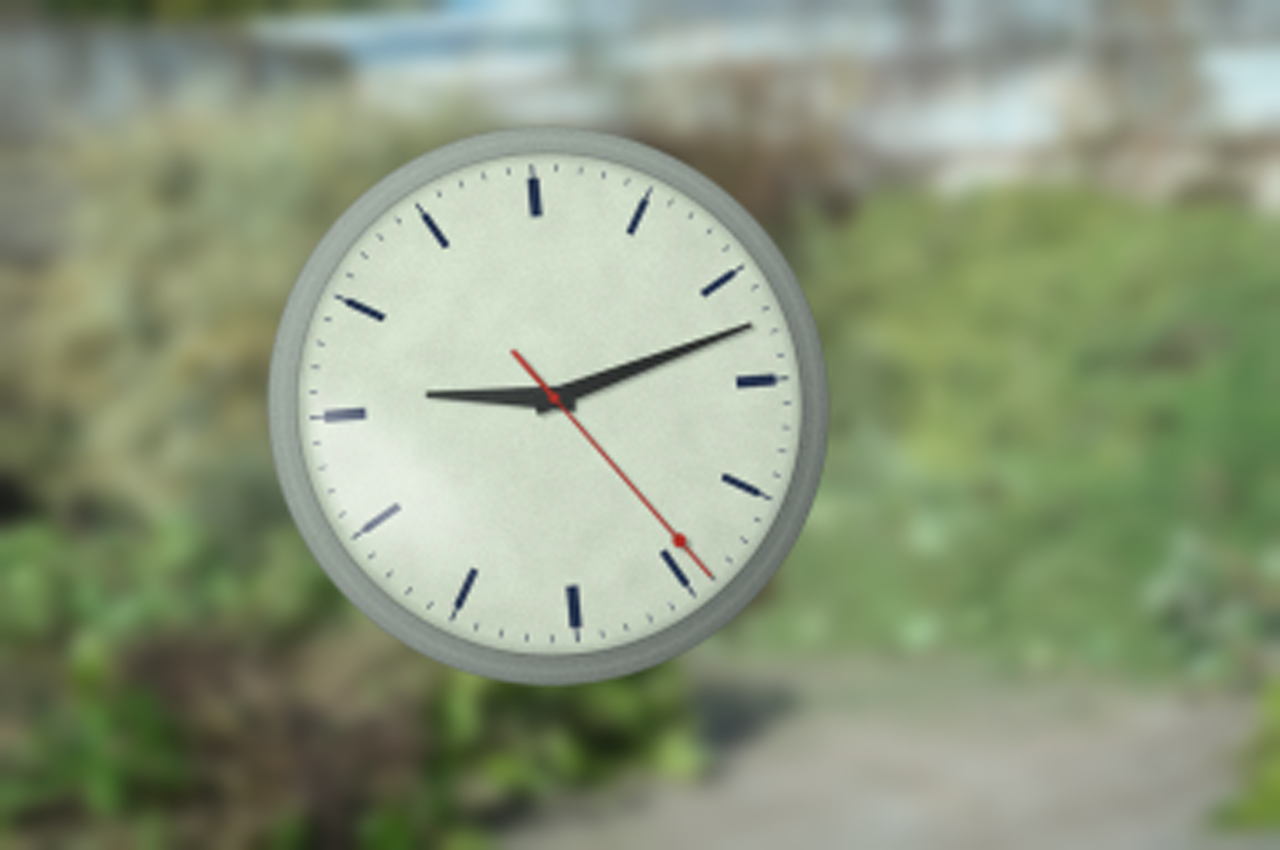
9:12:24
